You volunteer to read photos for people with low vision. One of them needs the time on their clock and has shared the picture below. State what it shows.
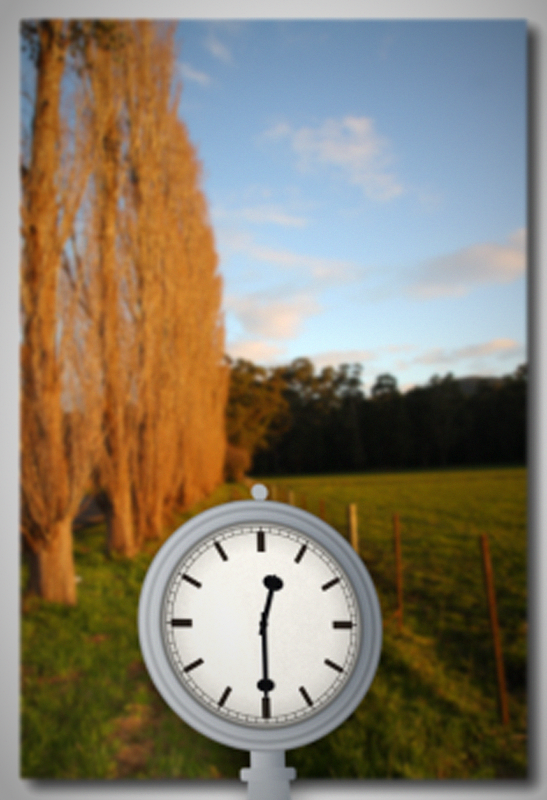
12:30
